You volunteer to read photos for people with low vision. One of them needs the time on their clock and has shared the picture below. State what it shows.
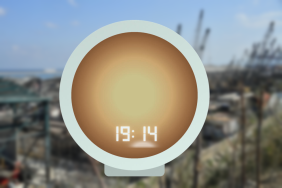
19:14
